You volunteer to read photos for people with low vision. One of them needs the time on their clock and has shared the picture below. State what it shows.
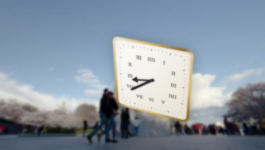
8:39
